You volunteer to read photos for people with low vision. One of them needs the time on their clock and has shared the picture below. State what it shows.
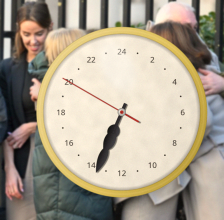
13:33:50
